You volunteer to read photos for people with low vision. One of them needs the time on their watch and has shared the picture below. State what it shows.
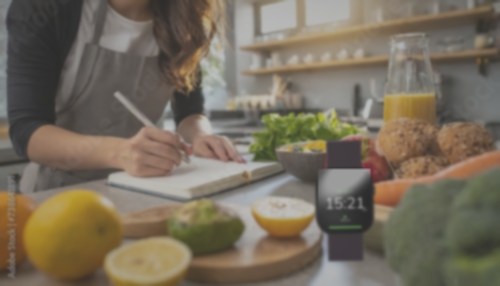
15:21
